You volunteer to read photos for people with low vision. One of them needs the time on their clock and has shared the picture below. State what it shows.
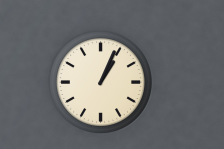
1:04
